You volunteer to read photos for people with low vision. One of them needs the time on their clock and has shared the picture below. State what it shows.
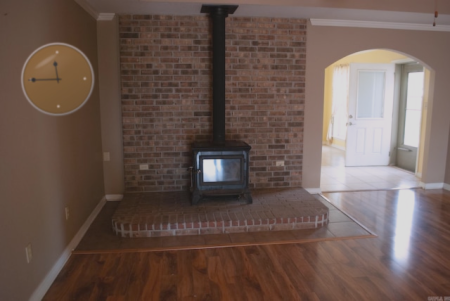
11:45
